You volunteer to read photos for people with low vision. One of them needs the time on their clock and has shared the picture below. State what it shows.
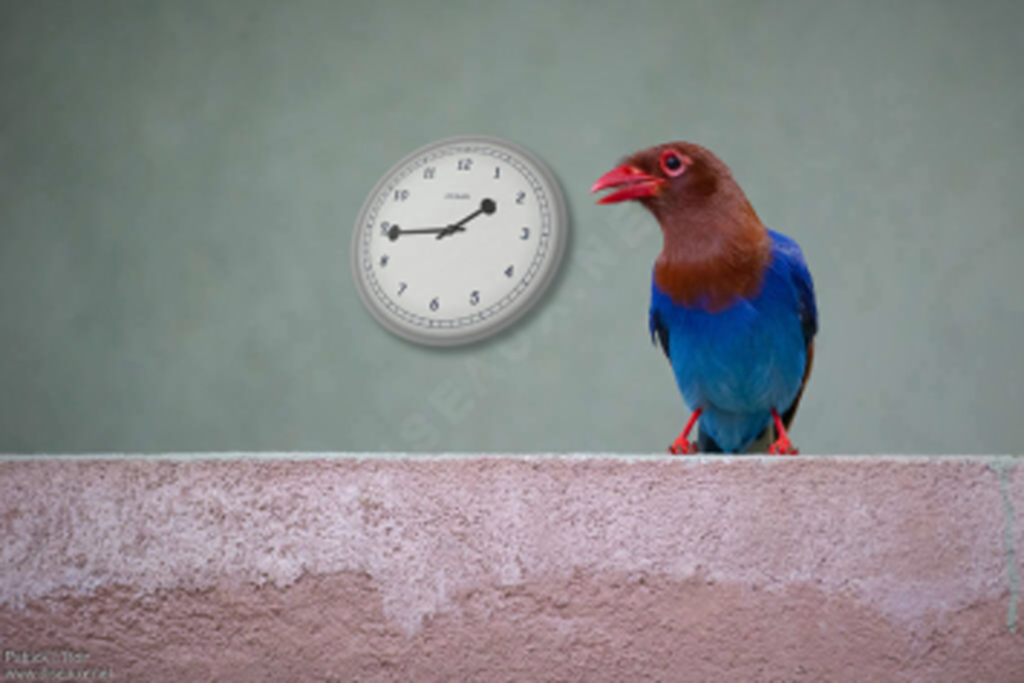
1:44
